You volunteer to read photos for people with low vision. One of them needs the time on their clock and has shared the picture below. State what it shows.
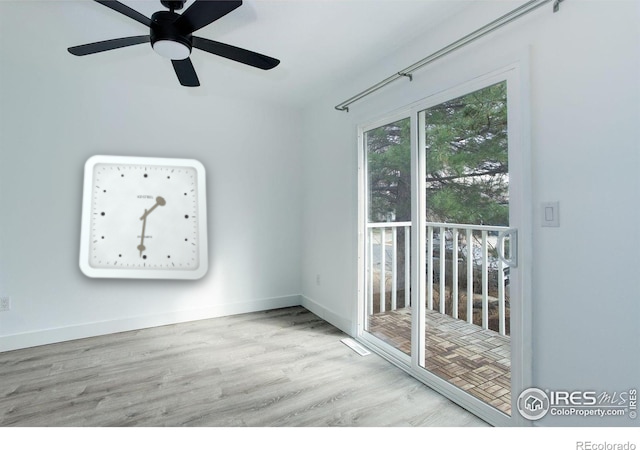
1:31
